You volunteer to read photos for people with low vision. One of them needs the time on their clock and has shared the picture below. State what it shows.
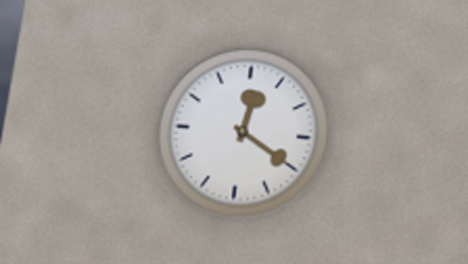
12:20
